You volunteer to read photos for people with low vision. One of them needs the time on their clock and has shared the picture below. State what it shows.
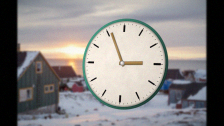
2:56
